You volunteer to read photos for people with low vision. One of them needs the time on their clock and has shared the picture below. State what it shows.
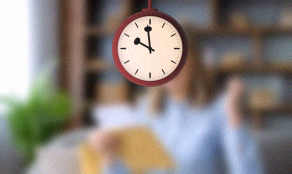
9:59
